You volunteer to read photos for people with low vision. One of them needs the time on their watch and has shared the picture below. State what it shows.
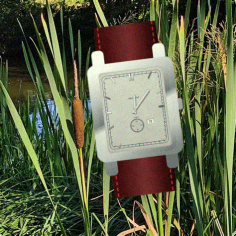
12:07
